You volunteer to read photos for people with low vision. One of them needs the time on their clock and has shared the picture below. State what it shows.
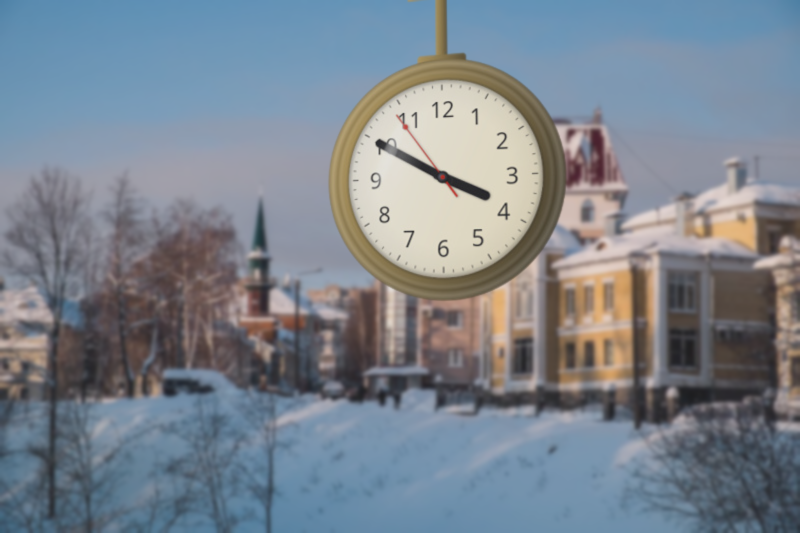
3:49:54
